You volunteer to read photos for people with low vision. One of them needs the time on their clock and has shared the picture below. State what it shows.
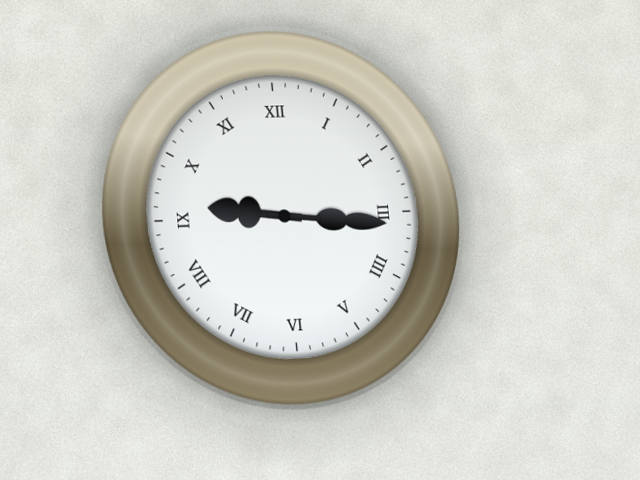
9:16
